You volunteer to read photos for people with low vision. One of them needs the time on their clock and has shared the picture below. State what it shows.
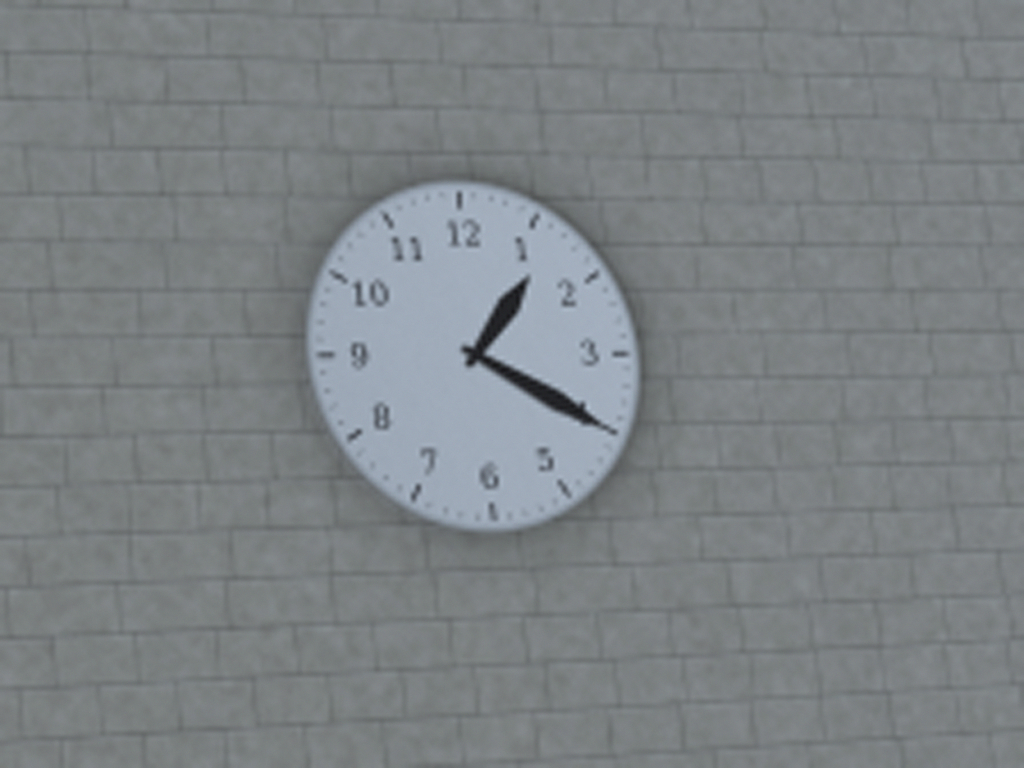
1:20
